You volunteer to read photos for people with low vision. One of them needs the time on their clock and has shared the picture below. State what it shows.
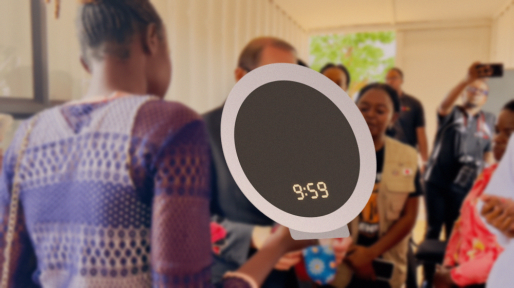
9:59
